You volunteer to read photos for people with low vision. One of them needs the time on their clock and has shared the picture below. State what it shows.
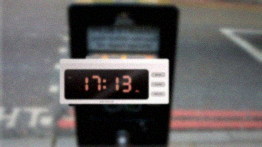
17:13
